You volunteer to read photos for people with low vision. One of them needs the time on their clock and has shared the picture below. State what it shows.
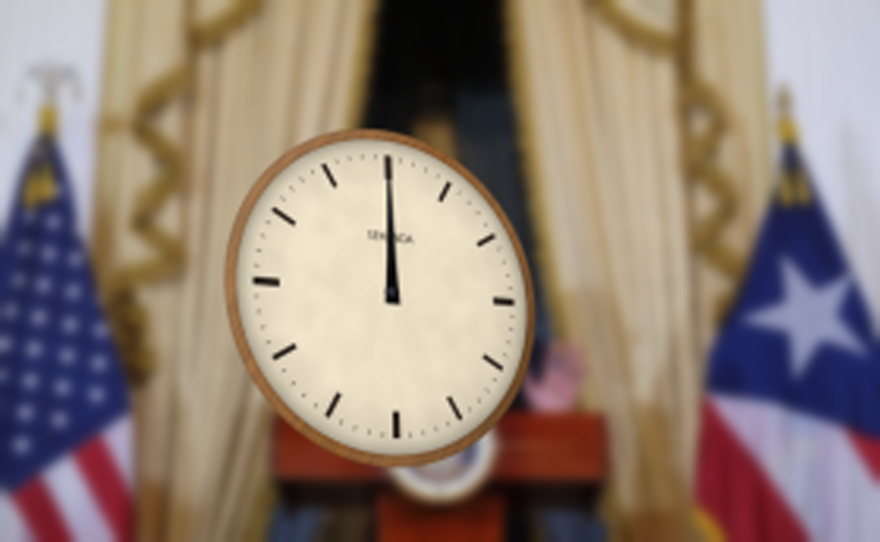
12:00
